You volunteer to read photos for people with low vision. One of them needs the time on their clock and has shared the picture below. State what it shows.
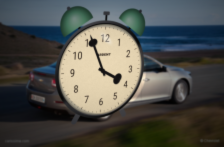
3:56
